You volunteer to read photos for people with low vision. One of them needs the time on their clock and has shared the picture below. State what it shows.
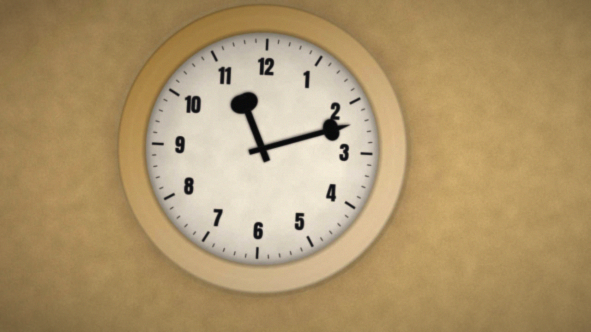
11:12
